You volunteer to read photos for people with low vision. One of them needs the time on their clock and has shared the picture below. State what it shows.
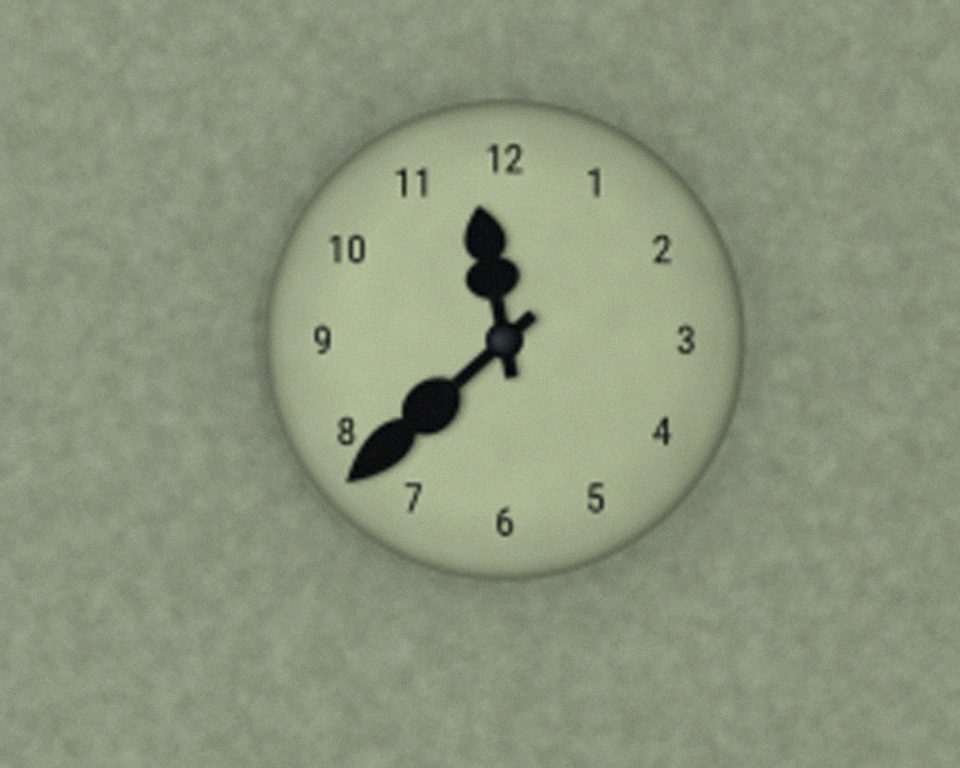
11:38
